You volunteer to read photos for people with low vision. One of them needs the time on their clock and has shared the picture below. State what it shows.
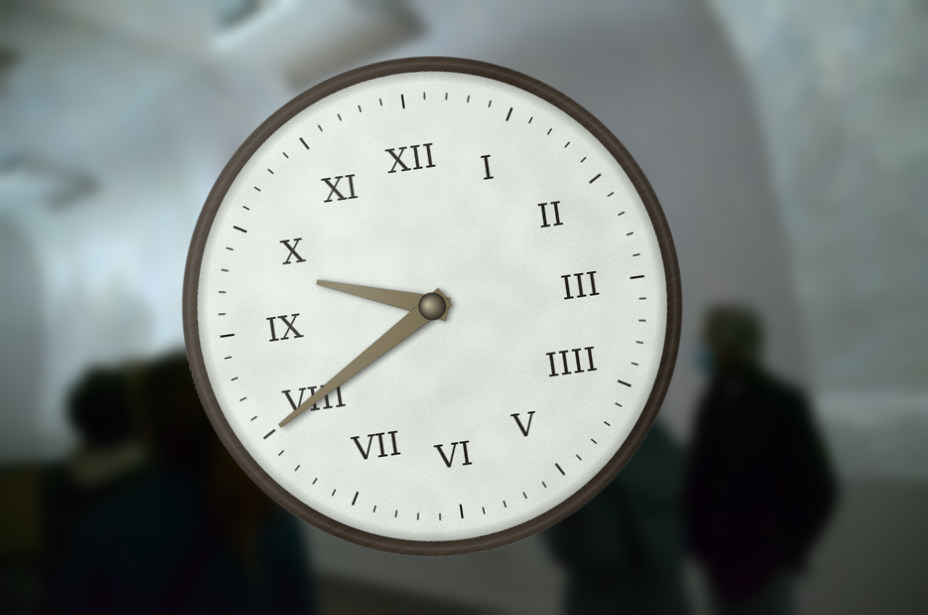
9:40
